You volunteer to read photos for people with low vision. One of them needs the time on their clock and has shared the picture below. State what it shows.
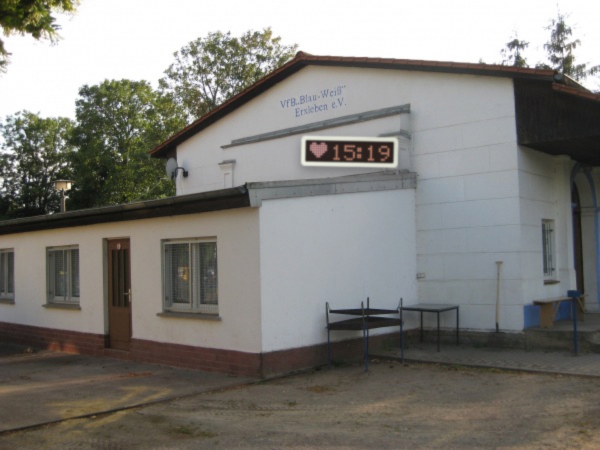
15:19
